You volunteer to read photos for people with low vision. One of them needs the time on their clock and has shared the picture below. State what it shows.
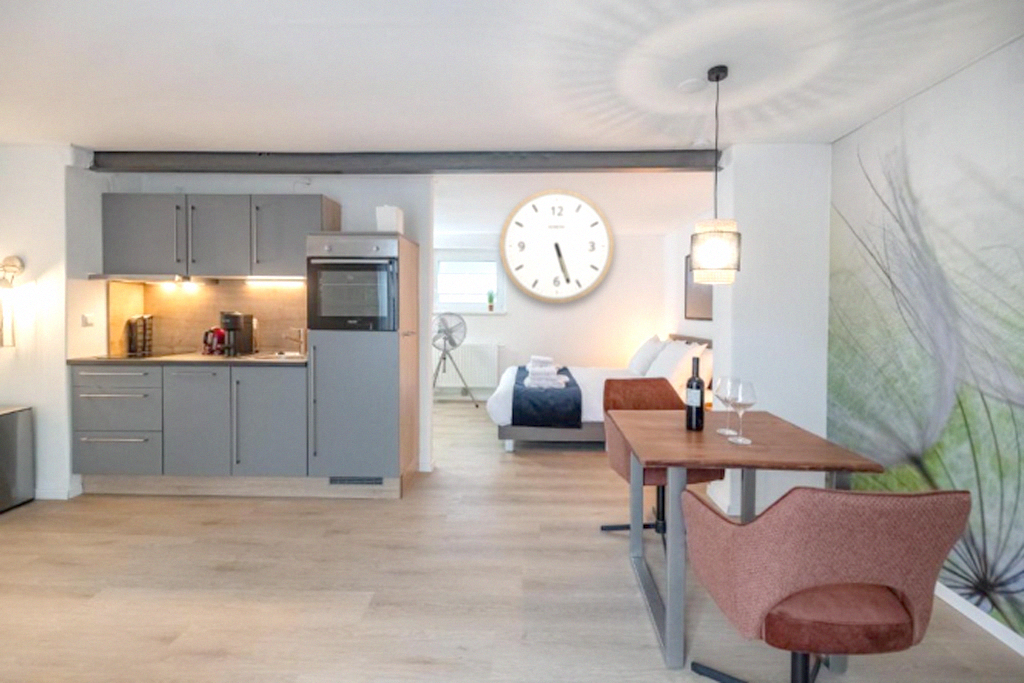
5:27
